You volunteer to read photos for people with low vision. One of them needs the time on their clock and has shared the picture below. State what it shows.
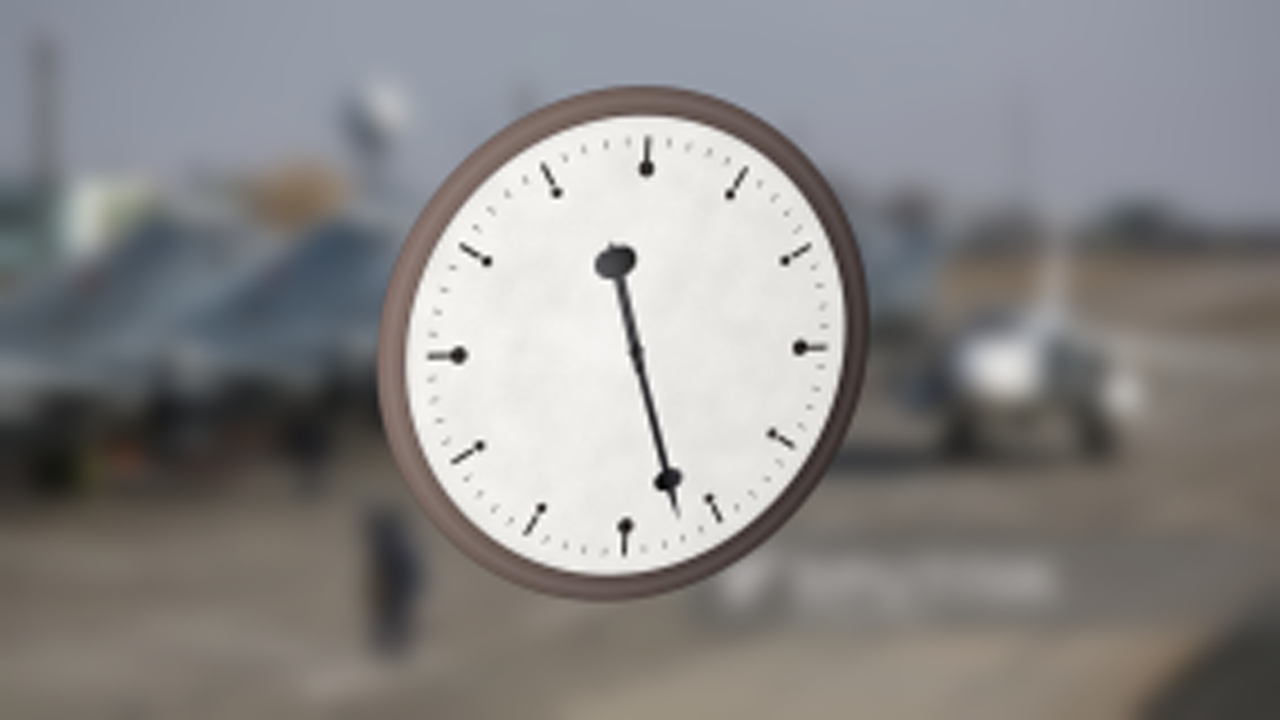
11:27
